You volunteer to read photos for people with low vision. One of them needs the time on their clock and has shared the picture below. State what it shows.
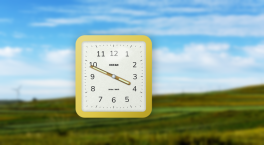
3:49
